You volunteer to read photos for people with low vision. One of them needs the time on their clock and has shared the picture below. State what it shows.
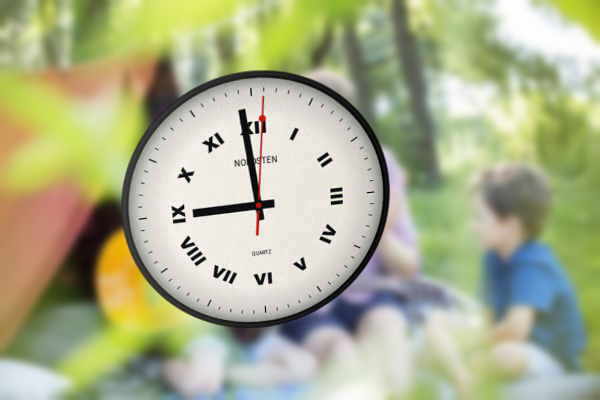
8:59:01
